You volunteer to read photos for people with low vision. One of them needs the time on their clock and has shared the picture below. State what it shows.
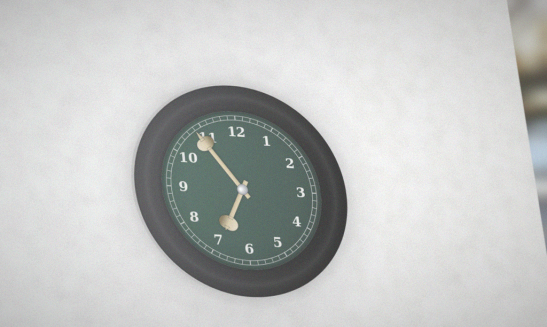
6:54
